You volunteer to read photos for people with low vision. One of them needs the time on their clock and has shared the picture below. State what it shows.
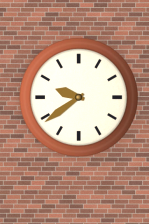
9:39
